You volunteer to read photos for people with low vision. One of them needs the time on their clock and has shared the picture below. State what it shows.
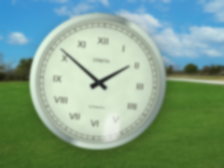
1:51
